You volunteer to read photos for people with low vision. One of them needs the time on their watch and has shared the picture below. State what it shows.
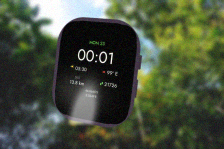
0:01
